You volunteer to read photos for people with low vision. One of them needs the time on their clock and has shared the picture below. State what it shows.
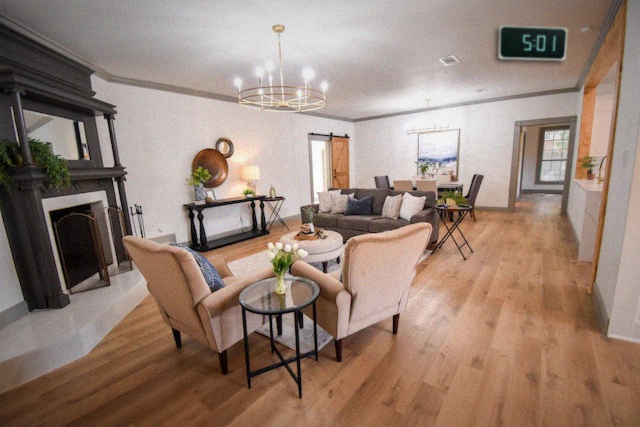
5:01
